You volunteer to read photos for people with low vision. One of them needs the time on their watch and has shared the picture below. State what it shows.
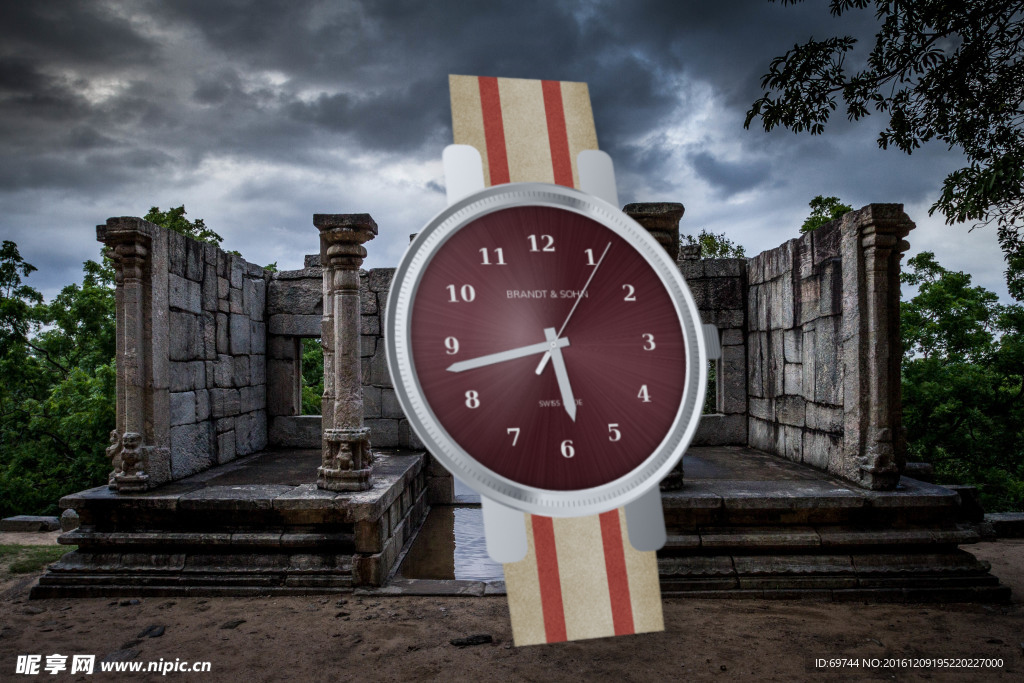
5:43:06
